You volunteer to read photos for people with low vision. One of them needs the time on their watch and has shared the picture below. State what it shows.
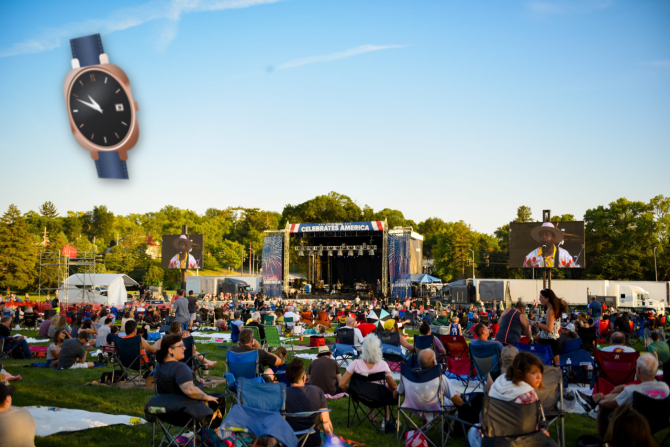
10:49
